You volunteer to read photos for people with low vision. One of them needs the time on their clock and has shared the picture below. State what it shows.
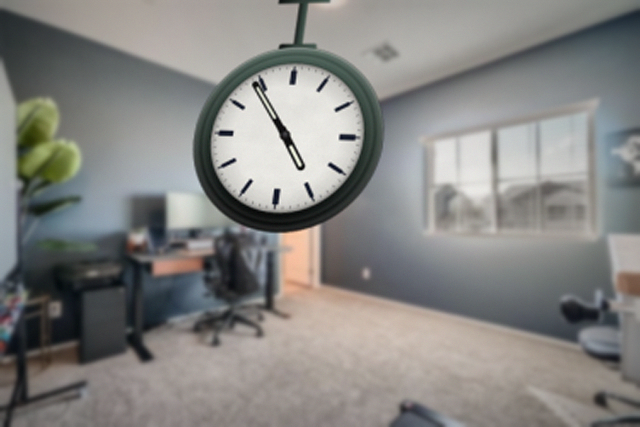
4:54
